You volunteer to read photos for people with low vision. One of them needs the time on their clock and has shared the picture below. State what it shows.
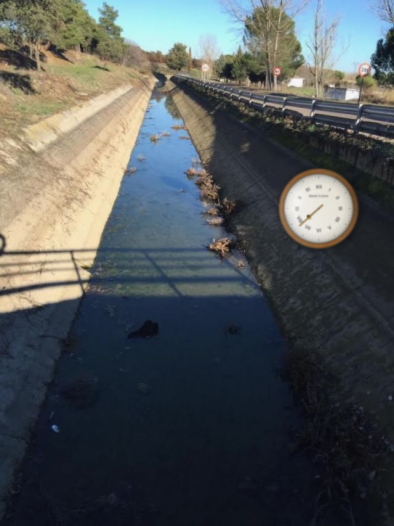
7:38
